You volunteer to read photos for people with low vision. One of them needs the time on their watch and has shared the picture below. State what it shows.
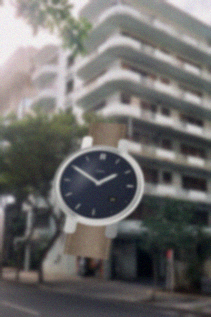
1:50
